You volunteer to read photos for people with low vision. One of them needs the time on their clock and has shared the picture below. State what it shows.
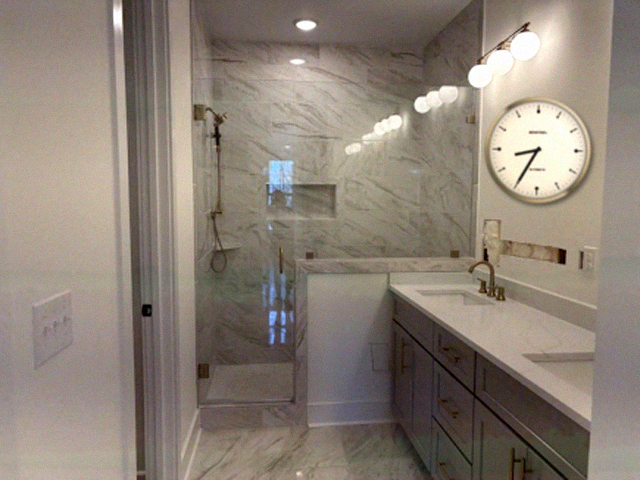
8:35
